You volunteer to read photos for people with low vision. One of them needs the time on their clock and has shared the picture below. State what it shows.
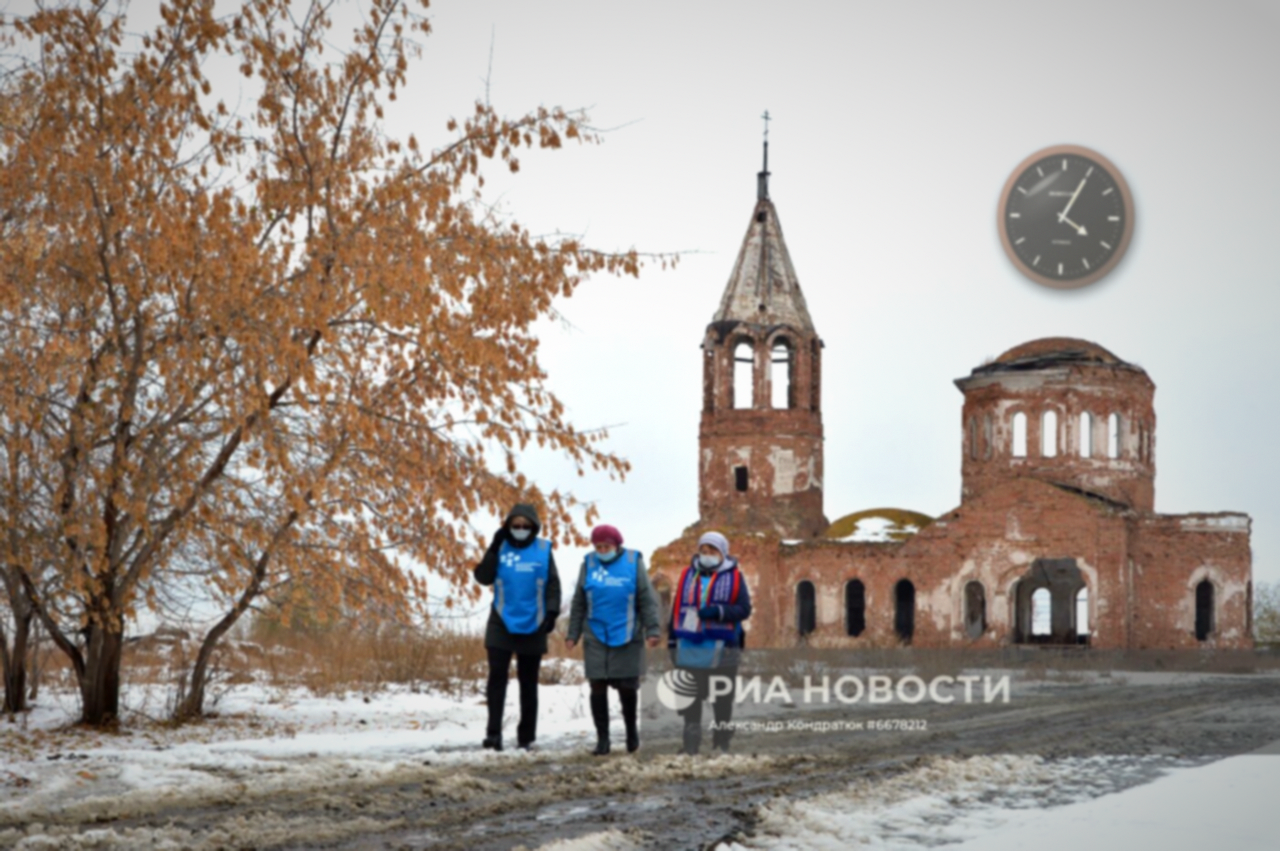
4:05
